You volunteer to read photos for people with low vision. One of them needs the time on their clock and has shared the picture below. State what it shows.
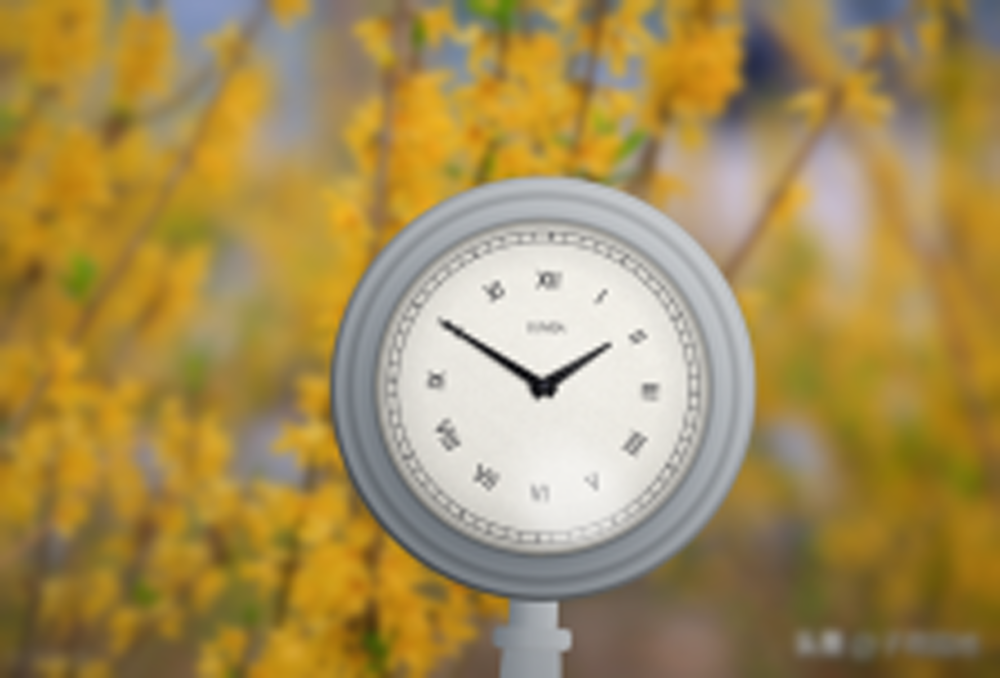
1:50
